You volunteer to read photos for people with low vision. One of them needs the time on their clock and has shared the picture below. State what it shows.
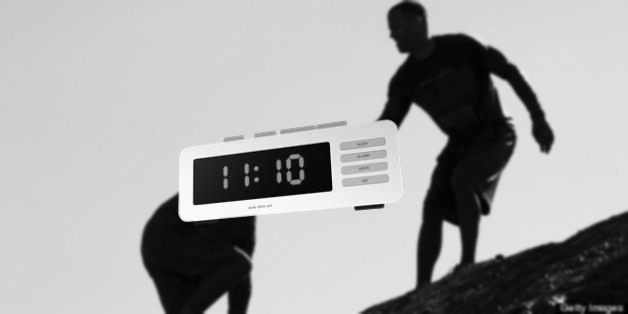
11:10
